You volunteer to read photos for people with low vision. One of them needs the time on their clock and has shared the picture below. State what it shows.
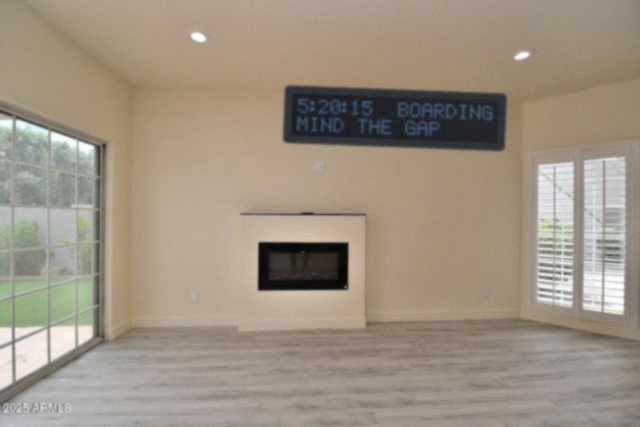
5:20:15
